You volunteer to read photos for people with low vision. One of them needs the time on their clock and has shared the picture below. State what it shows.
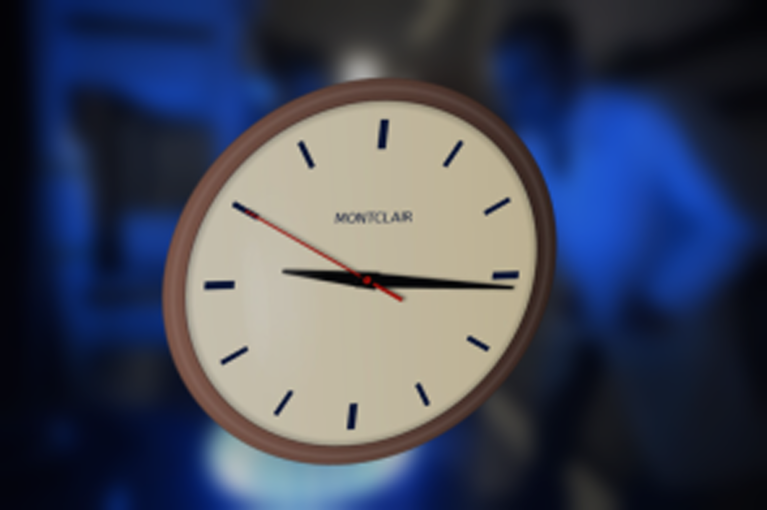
9:15:50
